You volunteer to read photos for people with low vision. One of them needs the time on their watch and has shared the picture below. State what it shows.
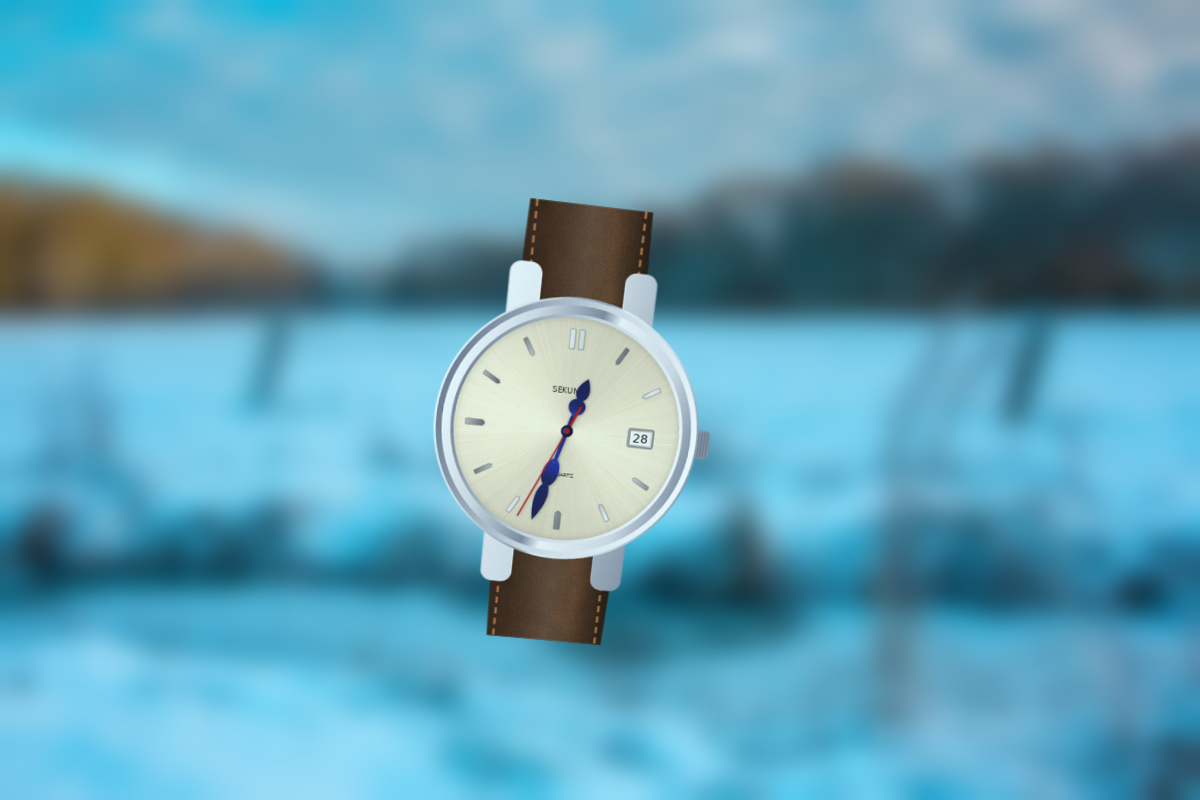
12:32:34
